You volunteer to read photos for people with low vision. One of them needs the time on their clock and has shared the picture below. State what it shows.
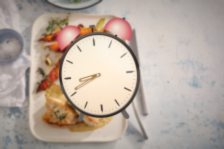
8:41
